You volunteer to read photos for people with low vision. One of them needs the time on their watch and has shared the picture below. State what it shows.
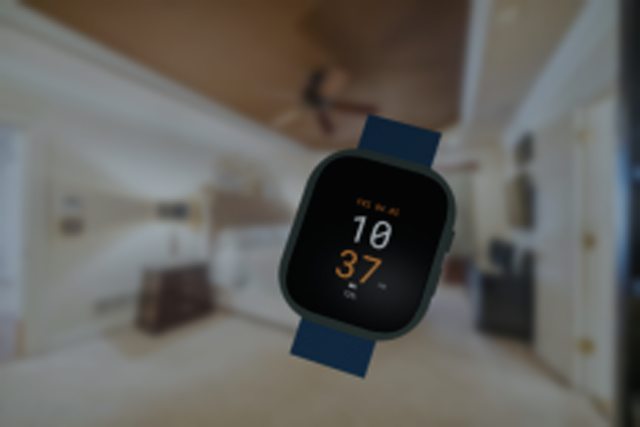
10:37
